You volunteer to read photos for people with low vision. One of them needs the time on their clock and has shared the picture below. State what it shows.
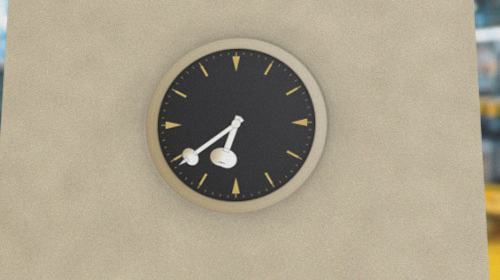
6:39
